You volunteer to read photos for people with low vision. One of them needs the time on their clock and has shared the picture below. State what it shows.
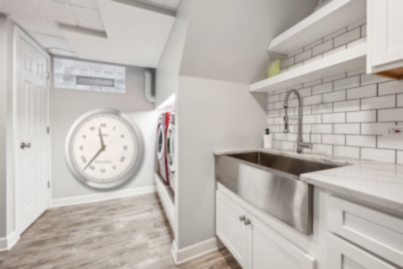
11:37
